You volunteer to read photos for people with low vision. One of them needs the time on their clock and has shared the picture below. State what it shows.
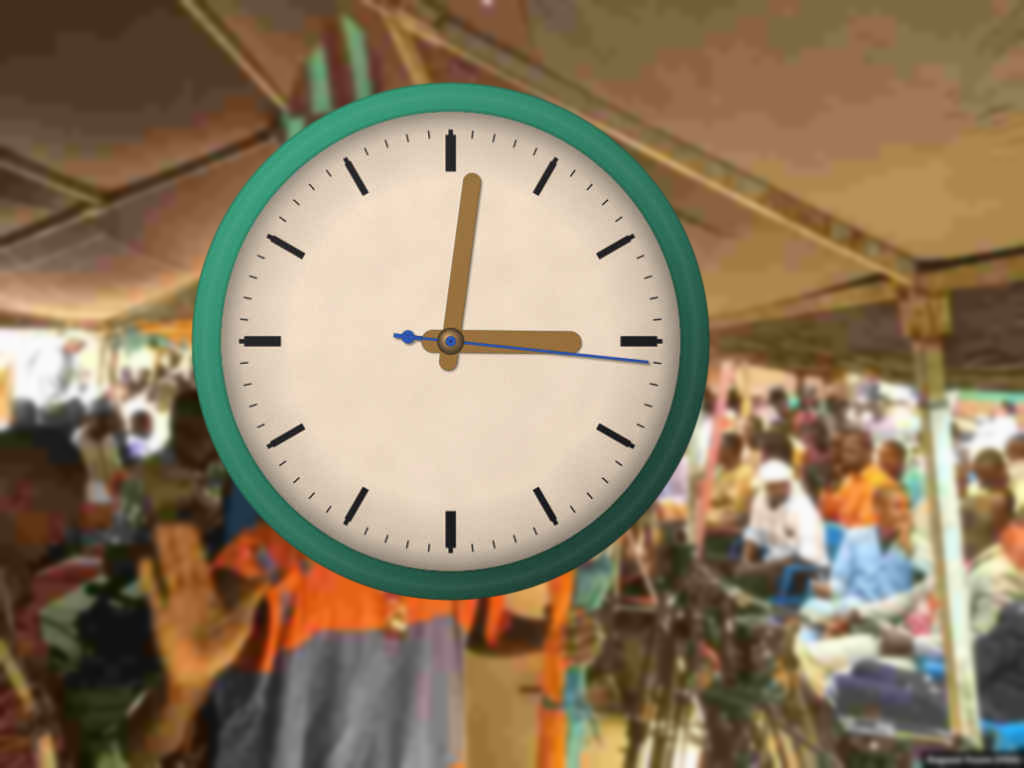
3:01:16
